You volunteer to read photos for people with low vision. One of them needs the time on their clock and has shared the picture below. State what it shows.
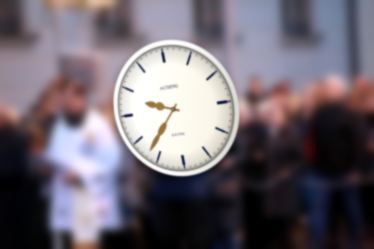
9:37
